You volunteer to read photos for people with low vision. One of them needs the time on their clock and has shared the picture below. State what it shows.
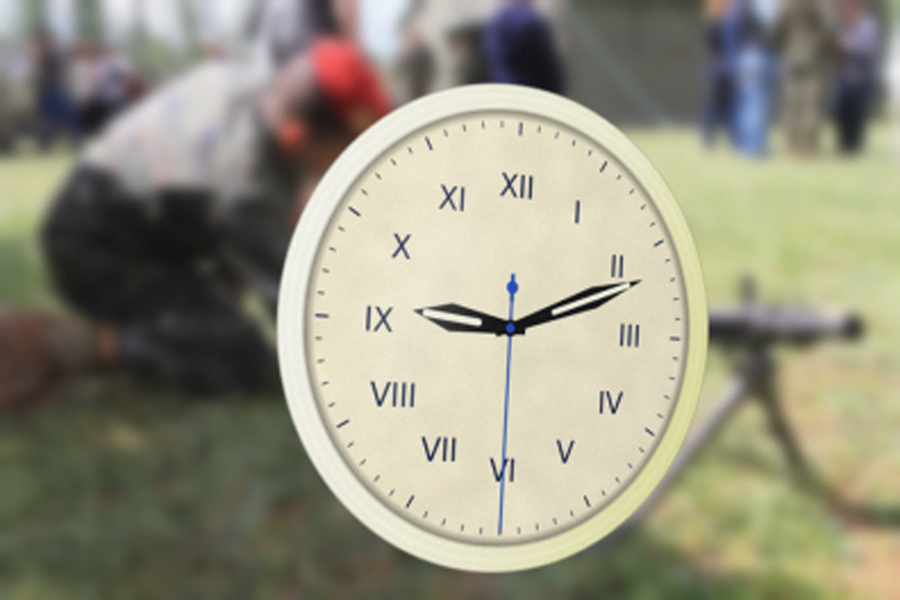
9:11:30
